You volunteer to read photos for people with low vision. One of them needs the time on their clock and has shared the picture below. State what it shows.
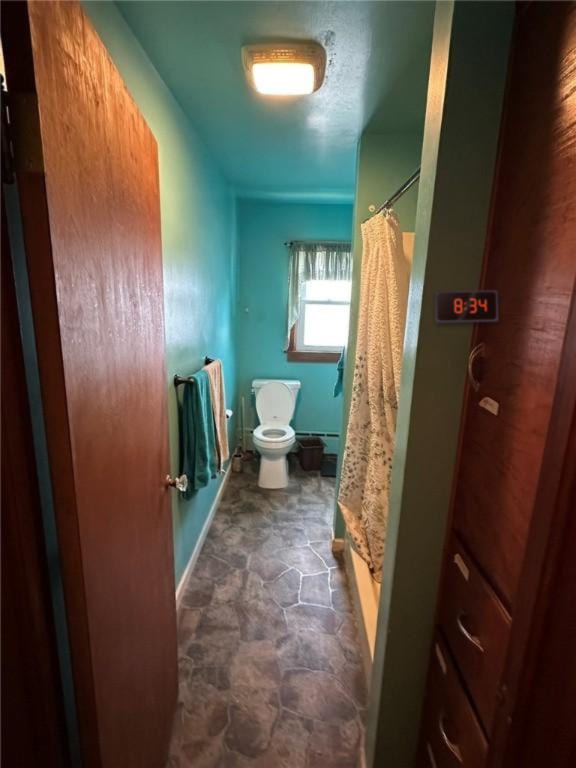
8:34
